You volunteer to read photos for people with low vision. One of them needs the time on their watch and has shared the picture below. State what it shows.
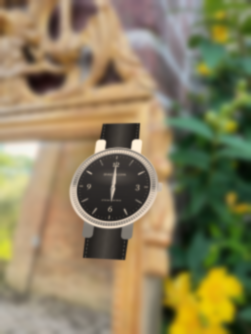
6:00
